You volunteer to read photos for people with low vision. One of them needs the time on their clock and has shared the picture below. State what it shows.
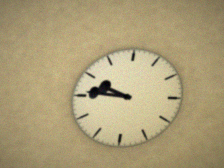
9:46
